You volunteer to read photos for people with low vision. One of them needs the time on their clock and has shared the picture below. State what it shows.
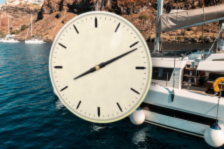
8:11
